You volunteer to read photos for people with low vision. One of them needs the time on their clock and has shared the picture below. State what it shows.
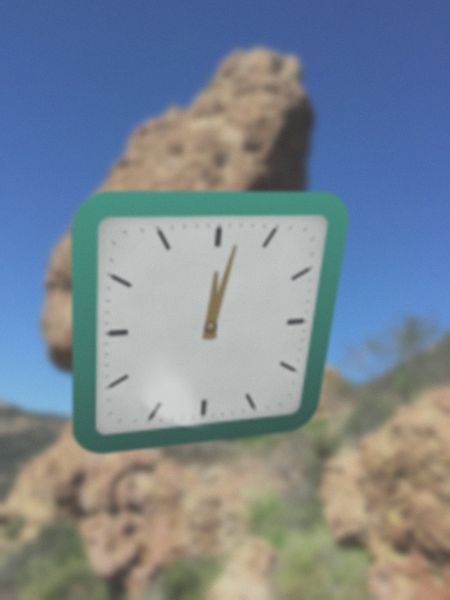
12:02
